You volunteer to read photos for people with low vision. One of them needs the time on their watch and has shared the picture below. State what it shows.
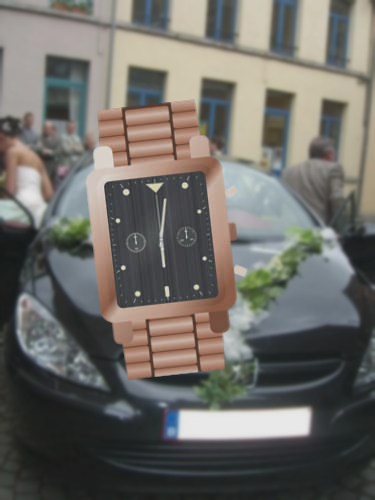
6:02
